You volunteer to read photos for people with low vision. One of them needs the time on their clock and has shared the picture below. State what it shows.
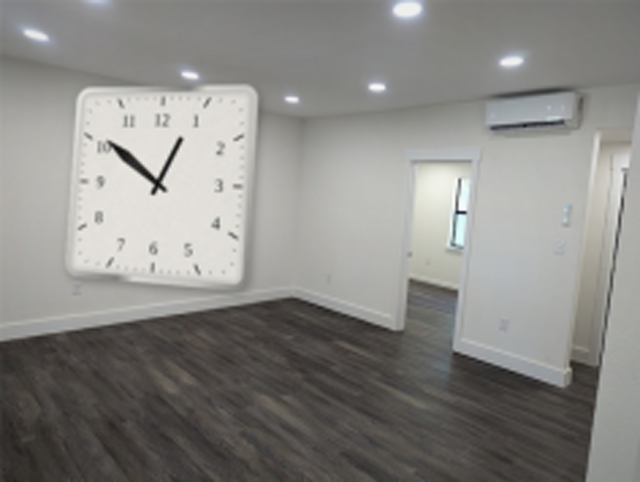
12:51
